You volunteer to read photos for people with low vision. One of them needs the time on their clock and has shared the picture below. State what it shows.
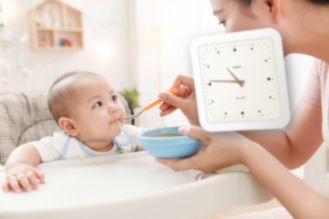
10:46
